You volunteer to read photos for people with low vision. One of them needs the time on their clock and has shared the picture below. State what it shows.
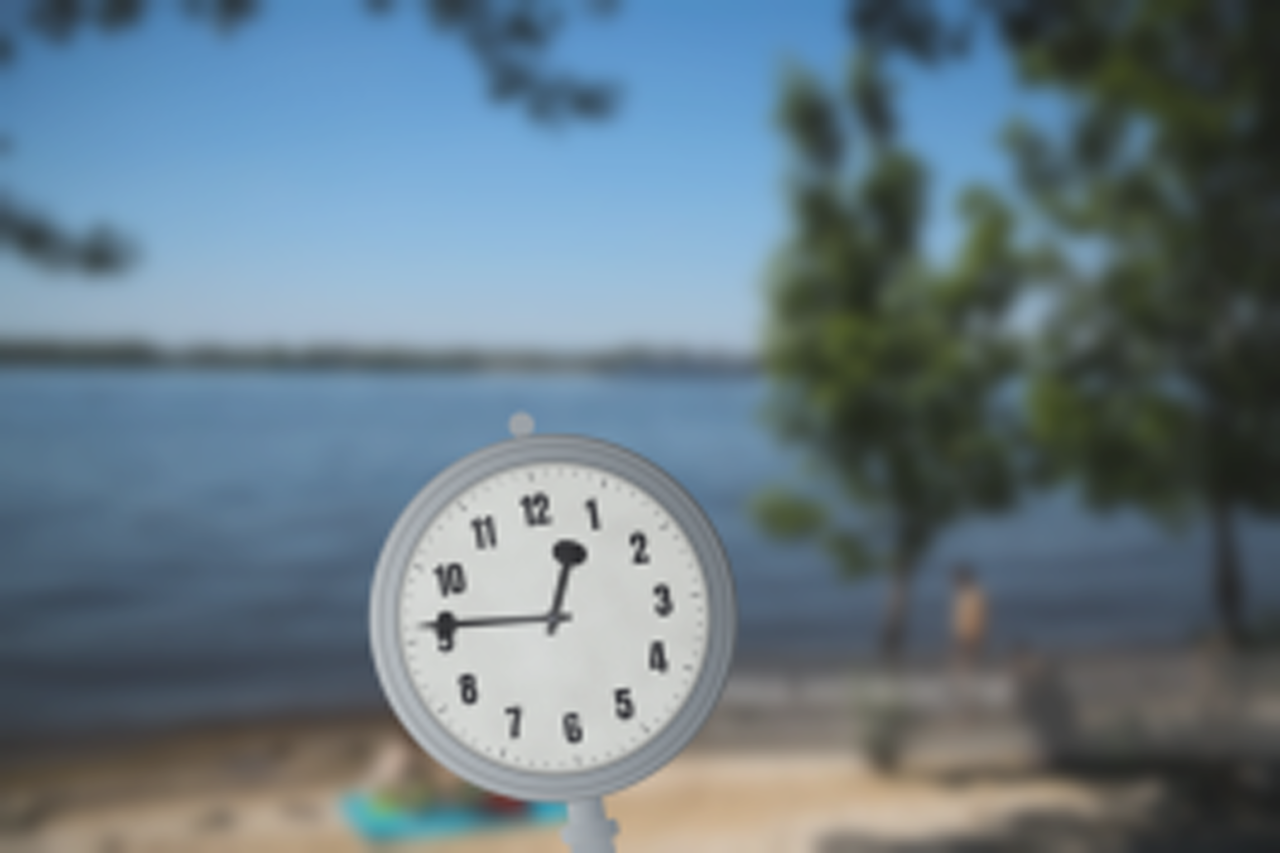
12:46
